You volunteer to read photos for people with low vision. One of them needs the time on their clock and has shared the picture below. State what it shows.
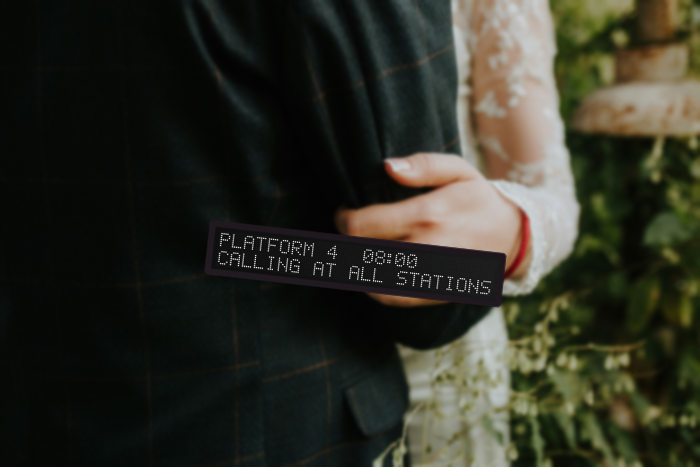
8:00
